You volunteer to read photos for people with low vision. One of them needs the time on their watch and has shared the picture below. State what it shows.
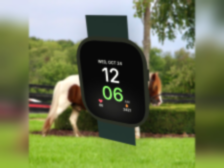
12:06
